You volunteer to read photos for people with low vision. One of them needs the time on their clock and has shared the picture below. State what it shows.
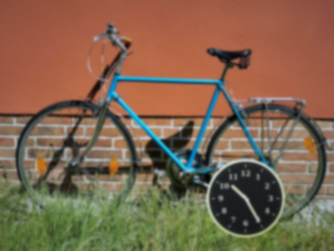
10:25
